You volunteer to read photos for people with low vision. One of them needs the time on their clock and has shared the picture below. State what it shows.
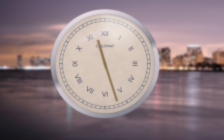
11:27
